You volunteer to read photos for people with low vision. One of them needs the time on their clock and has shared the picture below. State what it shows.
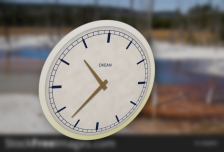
10:37
